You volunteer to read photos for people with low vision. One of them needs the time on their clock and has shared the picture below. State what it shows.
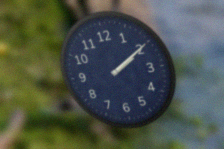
2:10
